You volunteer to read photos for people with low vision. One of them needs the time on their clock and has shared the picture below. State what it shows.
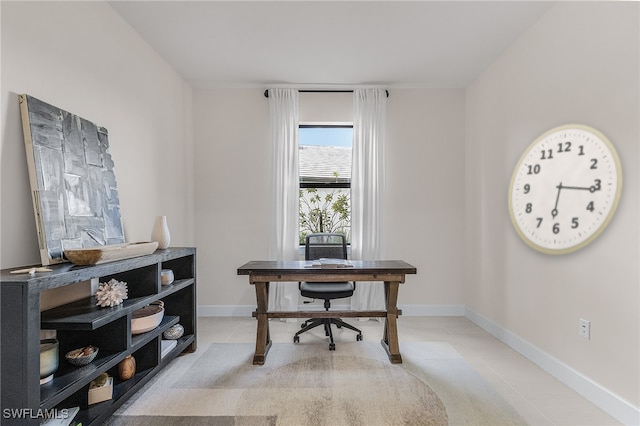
6:16
